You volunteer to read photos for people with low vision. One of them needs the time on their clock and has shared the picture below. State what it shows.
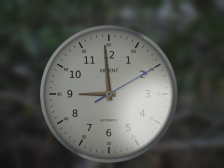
8:59:10
